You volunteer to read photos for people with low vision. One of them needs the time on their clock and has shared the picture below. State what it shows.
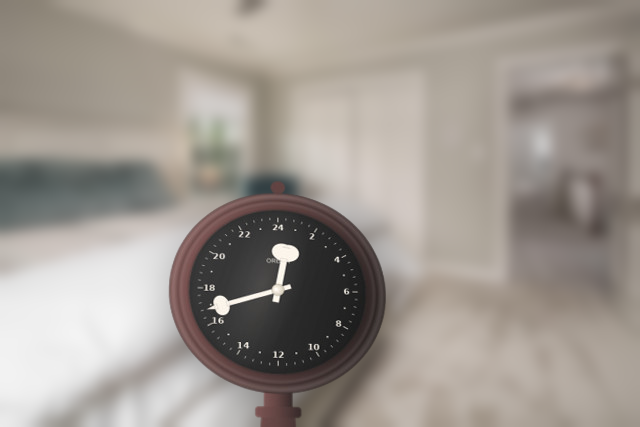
0:42
